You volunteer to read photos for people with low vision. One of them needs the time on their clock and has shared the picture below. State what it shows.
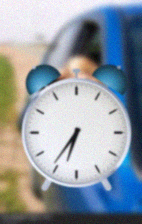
6:36
